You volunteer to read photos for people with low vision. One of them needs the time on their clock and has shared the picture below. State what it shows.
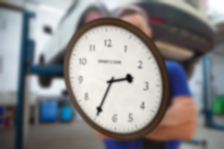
2:35
